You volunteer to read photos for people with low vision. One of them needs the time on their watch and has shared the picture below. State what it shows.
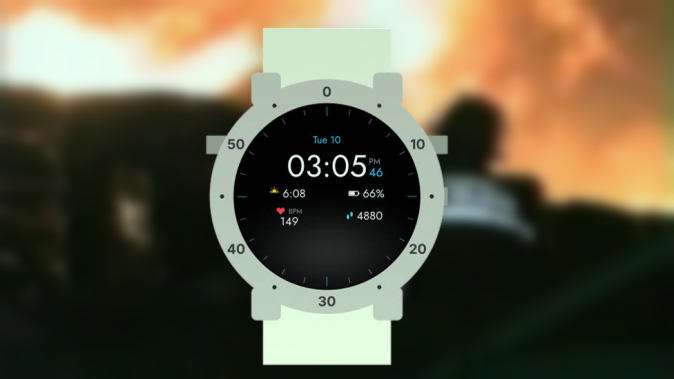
3:05:46
